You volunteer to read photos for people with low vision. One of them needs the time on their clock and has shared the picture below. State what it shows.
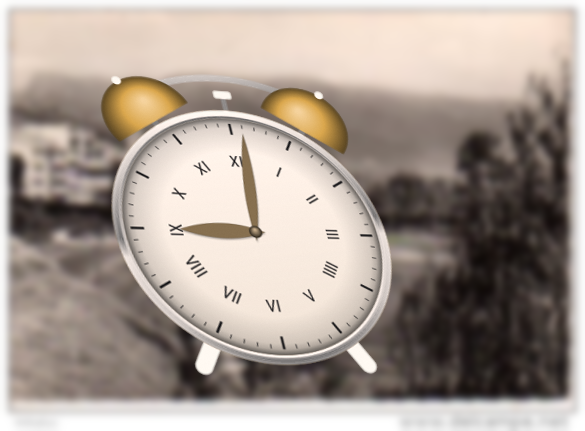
9:01
